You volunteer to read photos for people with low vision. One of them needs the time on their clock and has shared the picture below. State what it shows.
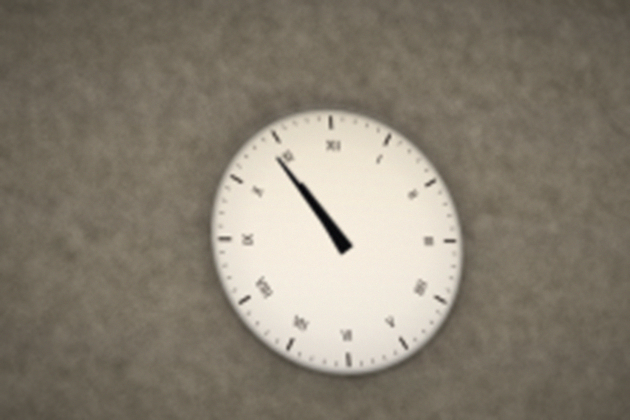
10:54
